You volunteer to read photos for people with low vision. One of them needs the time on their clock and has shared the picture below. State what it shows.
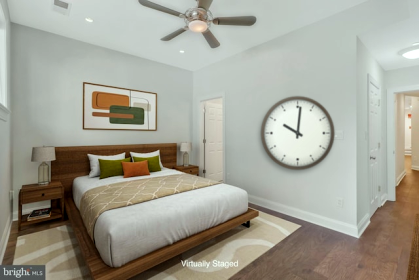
10:01
